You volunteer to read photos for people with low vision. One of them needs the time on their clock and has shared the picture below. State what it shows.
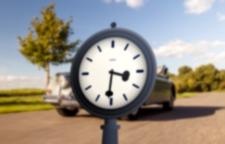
3:31
